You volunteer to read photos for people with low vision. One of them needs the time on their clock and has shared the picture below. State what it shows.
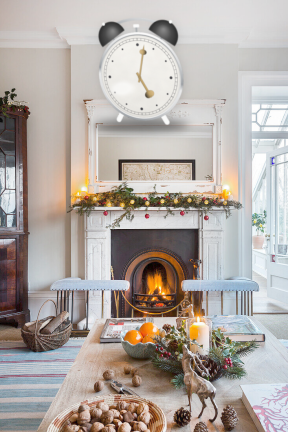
5:02
